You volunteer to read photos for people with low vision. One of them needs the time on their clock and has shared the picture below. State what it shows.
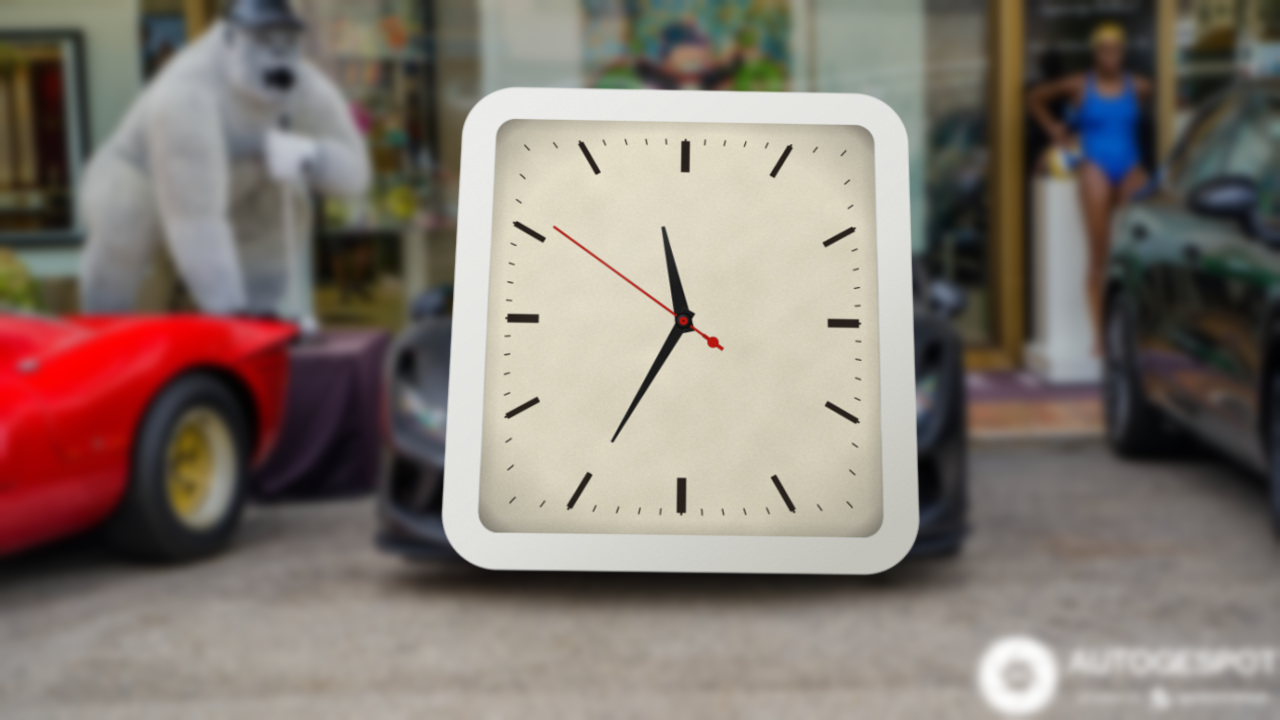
11:34:51
